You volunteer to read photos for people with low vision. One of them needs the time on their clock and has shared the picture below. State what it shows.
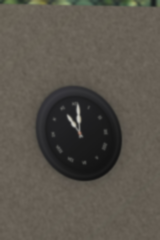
11:01
